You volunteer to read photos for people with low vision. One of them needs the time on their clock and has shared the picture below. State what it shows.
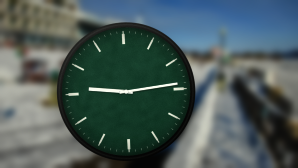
9:14
